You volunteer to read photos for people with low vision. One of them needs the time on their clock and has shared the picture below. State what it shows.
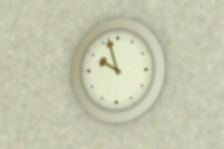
9:57
